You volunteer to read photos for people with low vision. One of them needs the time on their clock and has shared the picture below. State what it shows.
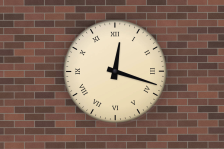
12:18
